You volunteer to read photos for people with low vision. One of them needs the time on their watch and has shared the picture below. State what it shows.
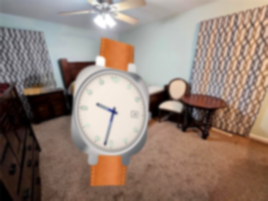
9:32
